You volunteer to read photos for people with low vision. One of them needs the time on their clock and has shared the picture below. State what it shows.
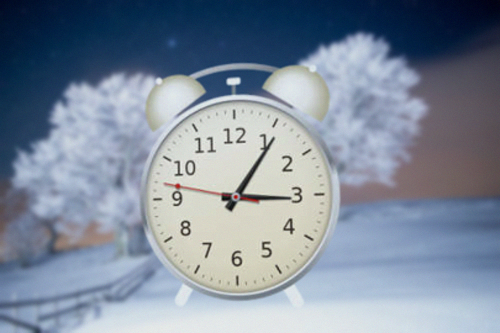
3:05:47
